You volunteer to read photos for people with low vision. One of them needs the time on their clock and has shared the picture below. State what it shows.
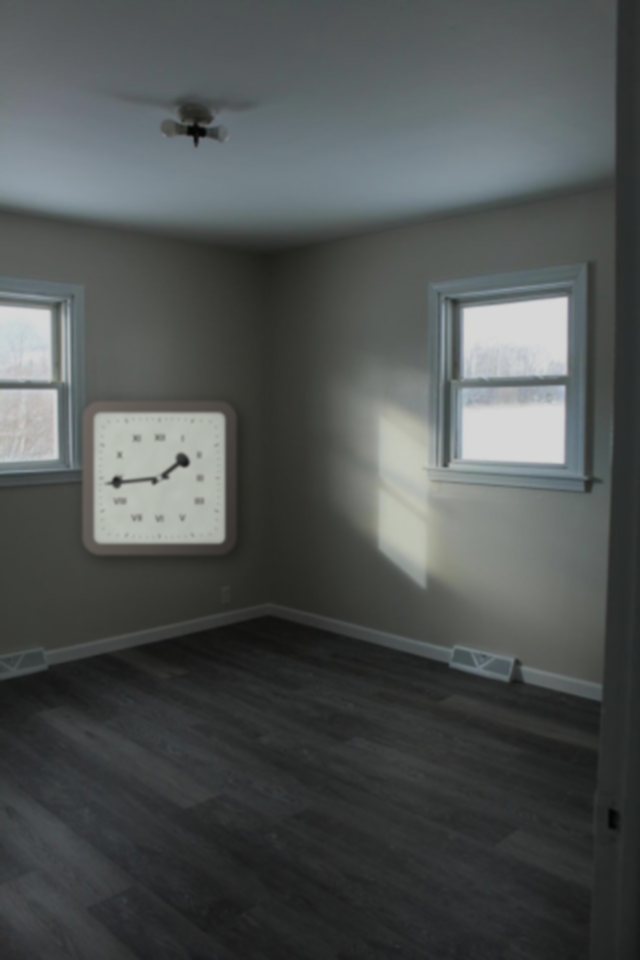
1:44
